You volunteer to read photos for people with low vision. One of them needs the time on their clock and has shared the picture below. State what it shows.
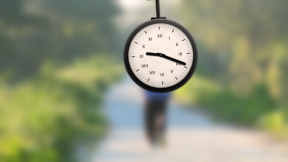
9:19
